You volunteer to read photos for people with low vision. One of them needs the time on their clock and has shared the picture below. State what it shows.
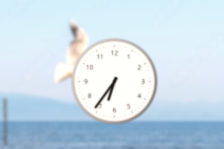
6:36
